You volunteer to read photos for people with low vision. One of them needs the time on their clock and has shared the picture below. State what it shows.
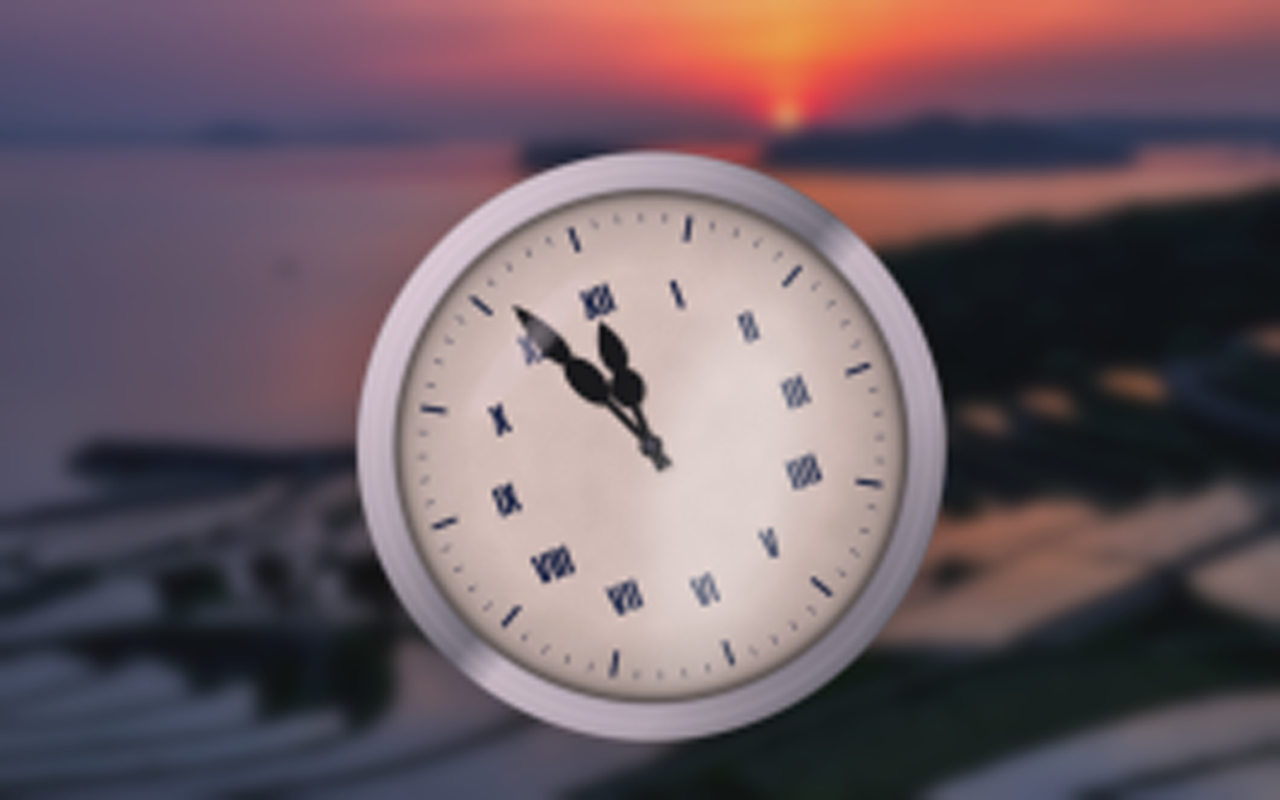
11:56
